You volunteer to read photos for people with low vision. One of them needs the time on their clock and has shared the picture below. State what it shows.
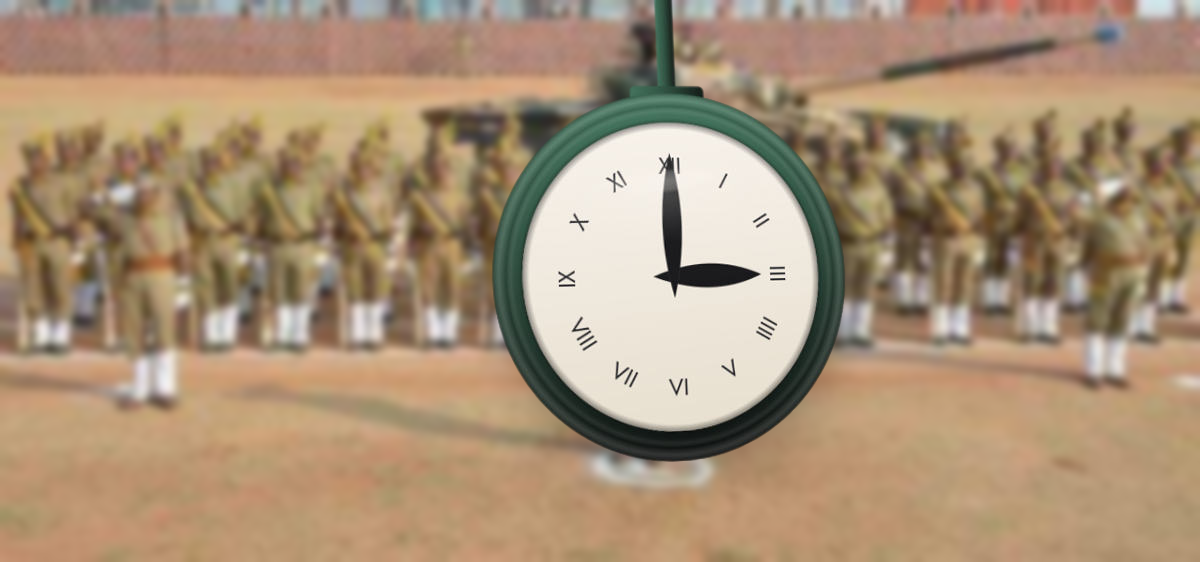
3:00
